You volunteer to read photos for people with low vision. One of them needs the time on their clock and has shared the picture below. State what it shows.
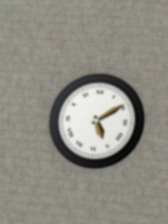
5:09
